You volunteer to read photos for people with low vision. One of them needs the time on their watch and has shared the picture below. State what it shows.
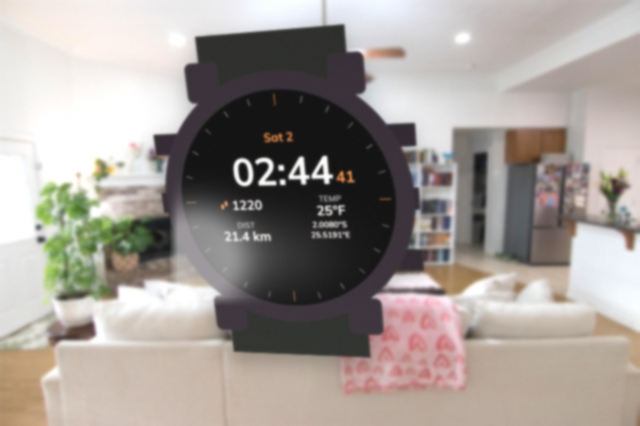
2:44:41
